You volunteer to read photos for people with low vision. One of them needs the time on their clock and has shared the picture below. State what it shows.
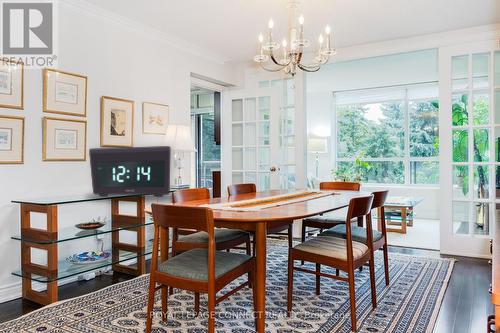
12:14
